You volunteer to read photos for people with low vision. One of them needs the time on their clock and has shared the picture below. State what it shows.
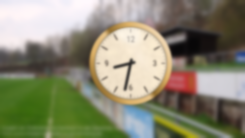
8:32
